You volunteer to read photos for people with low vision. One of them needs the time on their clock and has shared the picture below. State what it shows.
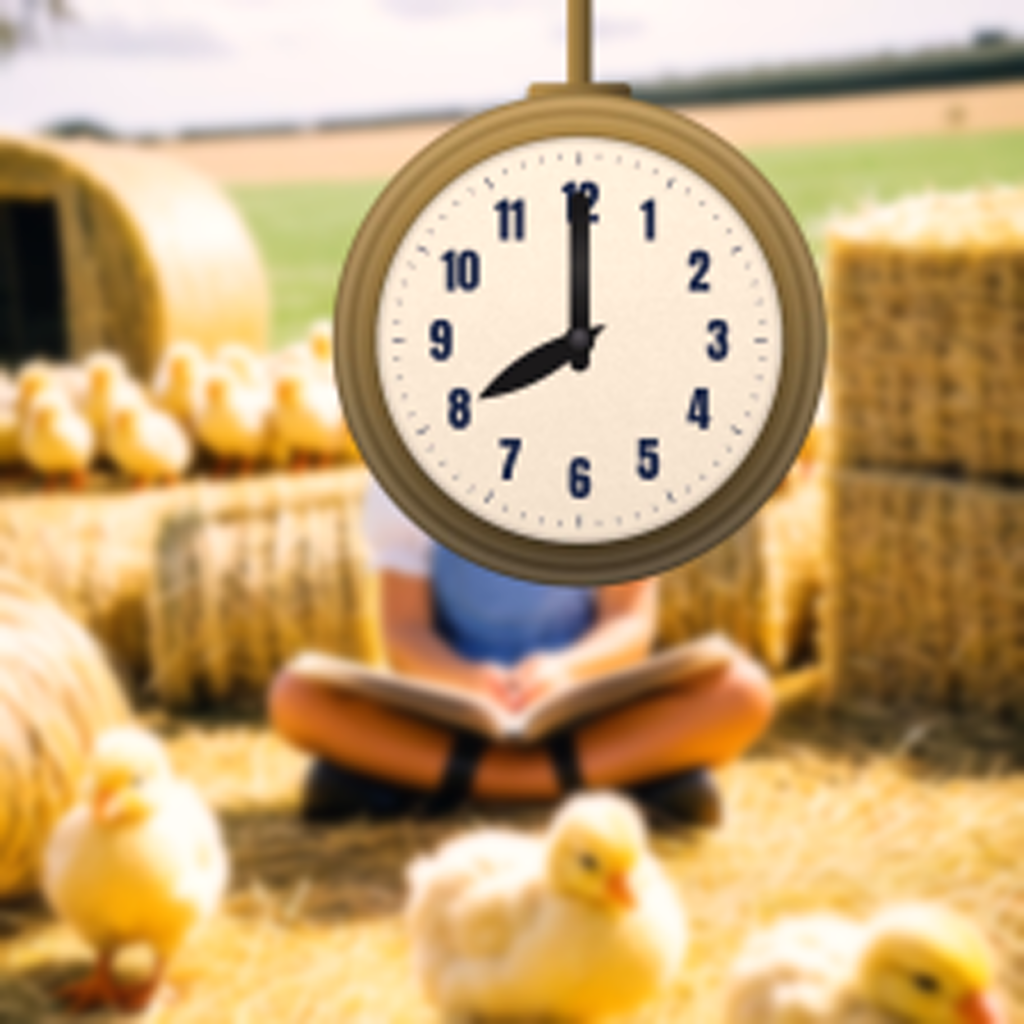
8:00
